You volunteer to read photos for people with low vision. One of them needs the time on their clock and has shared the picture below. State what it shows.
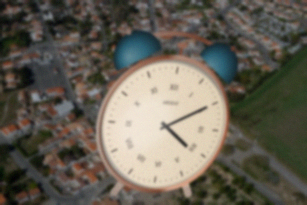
4:10
